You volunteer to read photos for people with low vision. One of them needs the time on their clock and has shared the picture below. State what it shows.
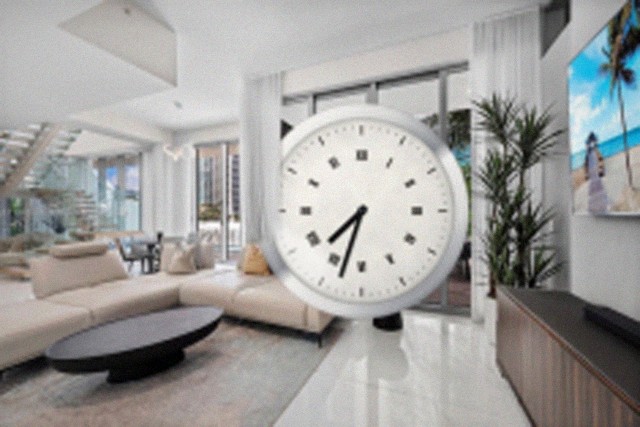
7:33
